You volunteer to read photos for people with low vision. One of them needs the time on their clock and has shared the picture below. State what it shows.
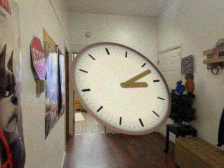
3:12
